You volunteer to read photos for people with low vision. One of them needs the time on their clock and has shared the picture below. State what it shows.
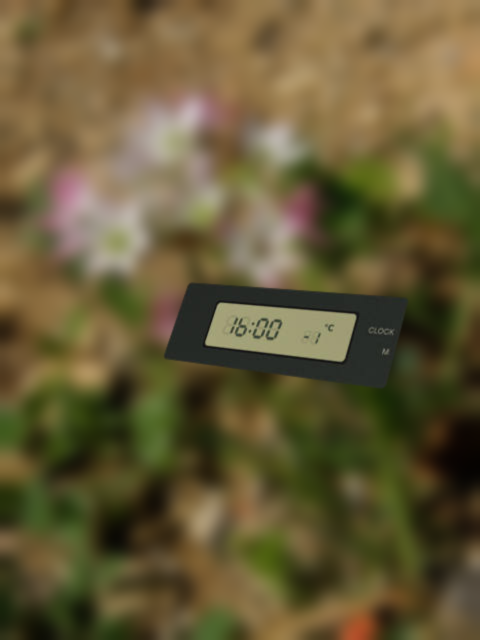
16:00
